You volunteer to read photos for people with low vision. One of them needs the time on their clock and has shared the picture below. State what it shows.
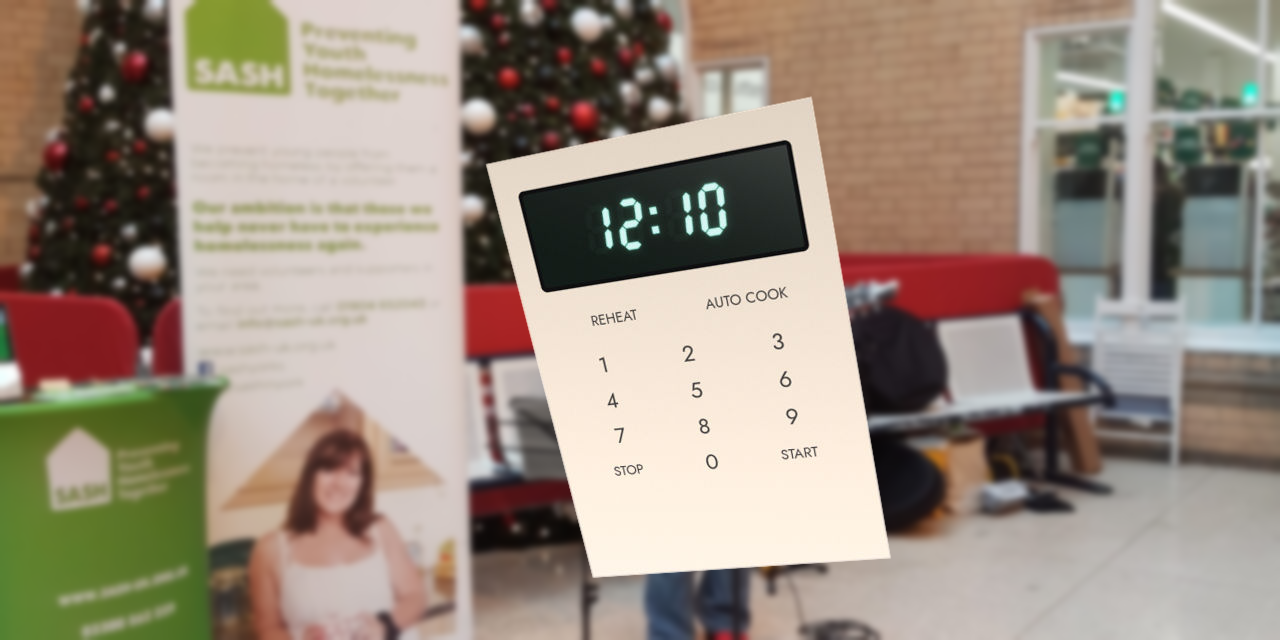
12:10
